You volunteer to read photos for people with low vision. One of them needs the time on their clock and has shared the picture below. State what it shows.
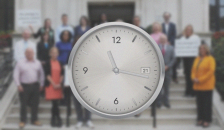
11:17
